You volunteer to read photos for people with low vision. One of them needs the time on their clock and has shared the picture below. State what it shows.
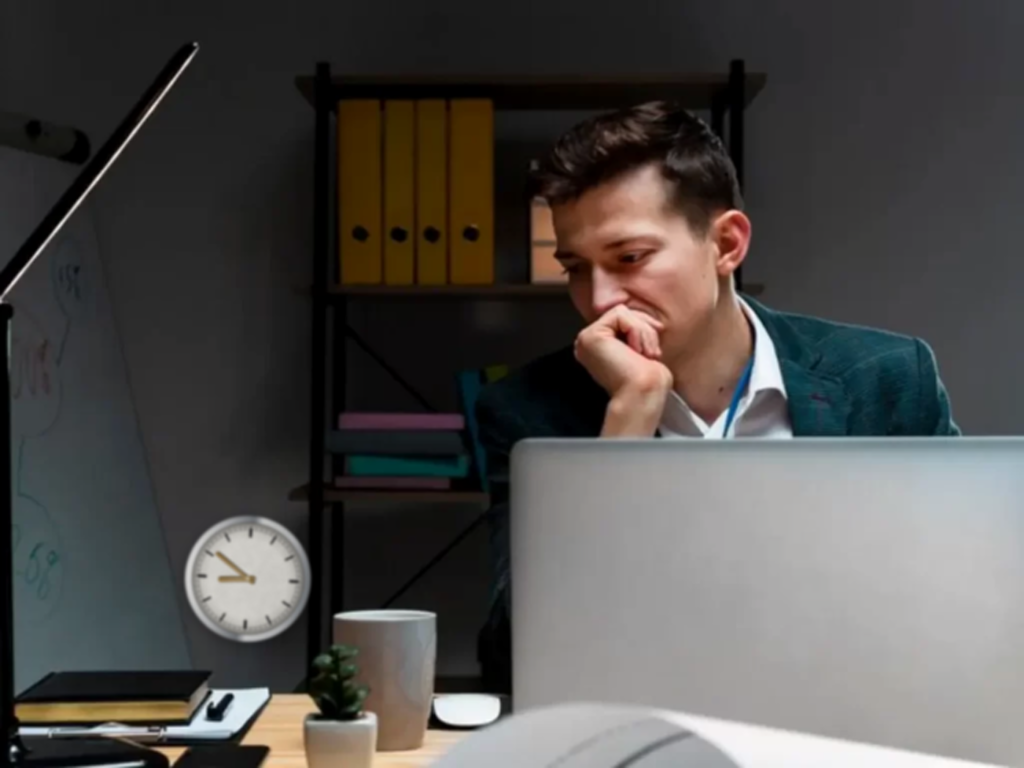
8:51
